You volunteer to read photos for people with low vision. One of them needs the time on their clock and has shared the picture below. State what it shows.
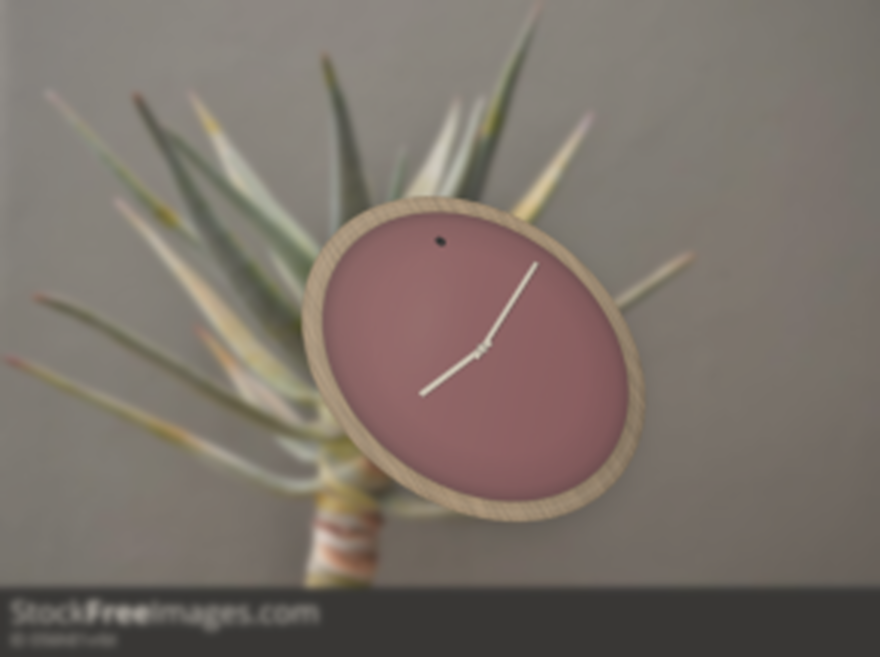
8:08
